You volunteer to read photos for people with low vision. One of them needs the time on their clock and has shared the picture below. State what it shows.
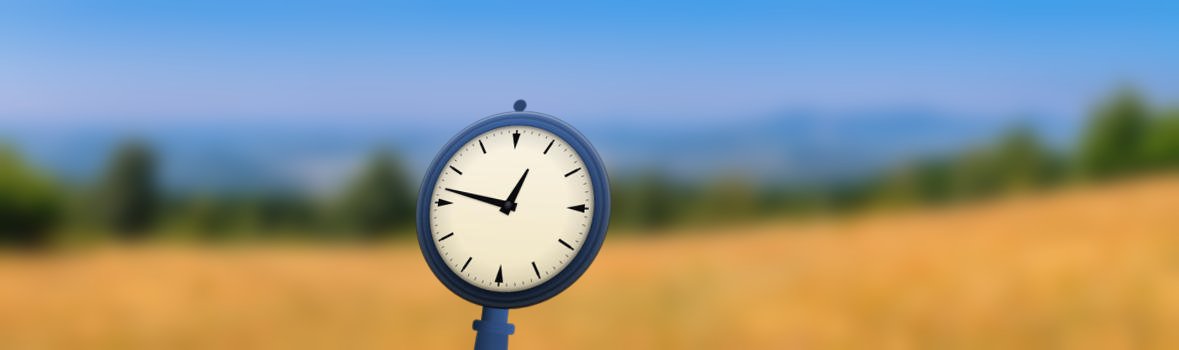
12:47
